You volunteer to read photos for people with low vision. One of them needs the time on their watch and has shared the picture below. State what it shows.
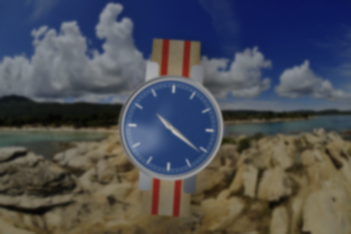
10:21
